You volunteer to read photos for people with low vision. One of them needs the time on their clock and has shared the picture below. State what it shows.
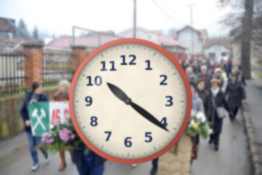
10:21
